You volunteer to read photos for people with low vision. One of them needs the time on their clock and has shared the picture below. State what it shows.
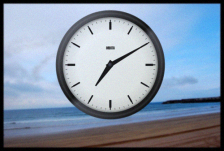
7:10
